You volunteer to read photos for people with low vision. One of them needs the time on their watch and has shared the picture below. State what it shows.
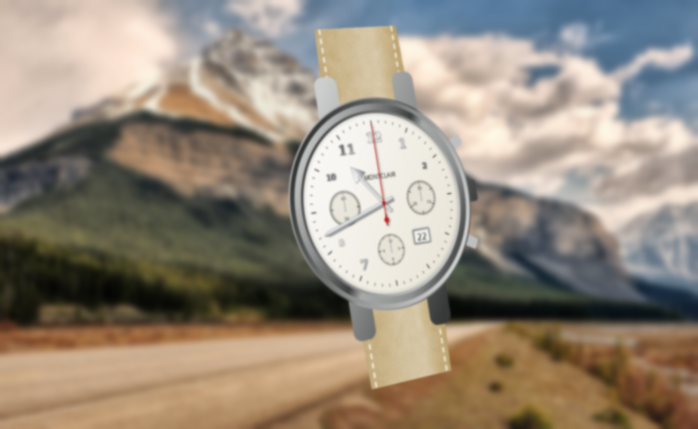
10:42
